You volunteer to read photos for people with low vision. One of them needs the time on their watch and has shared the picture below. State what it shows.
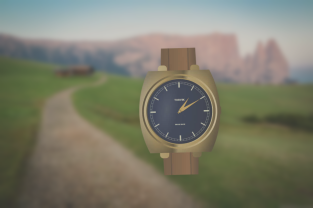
1:10
